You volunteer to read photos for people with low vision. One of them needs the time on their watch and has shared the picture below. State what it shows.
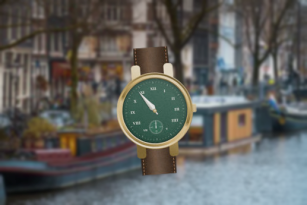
10:54
